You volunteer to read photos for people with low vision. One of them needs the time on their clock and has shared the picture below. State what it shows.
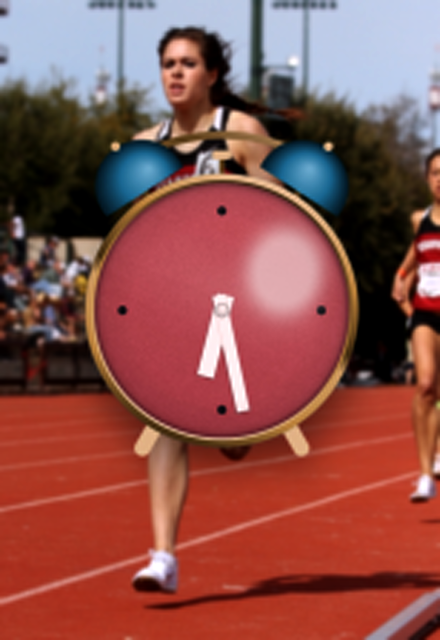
6:28
